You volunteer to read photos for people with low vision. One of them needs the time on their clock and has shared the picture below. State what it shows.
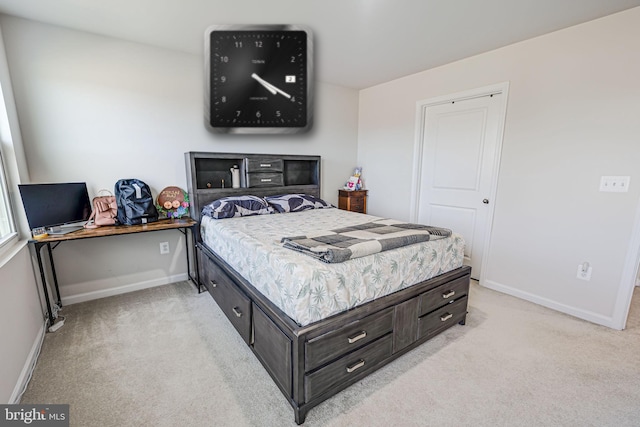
4:20
